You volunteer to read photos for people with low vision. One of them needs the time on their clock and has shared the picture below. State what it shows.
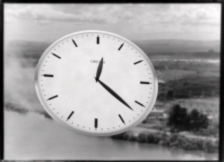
12:22
